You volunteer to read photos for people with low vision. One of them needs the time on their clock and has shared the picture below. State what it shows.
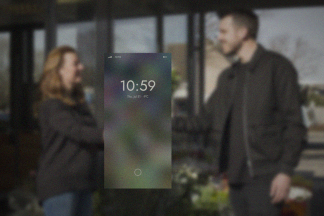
10:59
